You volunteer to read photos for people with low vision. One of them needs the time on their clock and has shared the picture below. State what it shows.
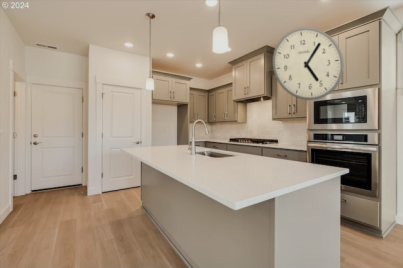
5:07
